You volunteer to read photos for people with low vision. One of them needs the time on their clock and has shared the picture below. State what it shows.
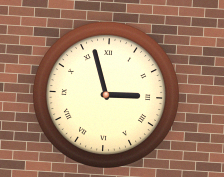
2:57
